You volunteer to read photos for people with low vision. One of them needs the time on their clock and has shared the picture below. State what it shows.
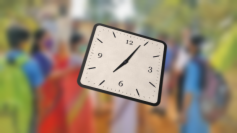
7:04
